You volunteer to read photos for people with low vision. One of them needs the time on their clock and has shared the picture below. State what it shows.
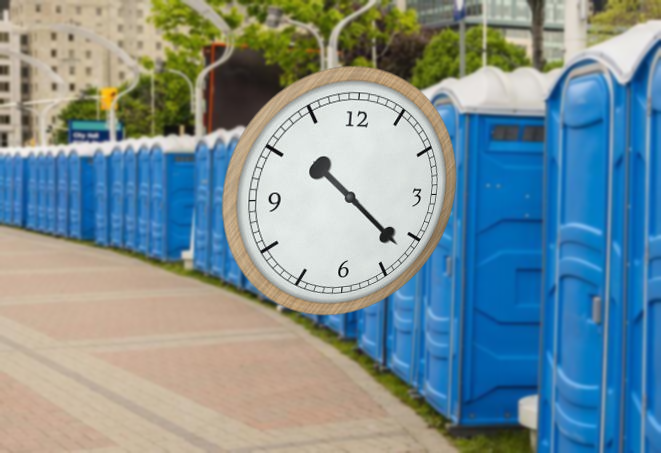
10:22
